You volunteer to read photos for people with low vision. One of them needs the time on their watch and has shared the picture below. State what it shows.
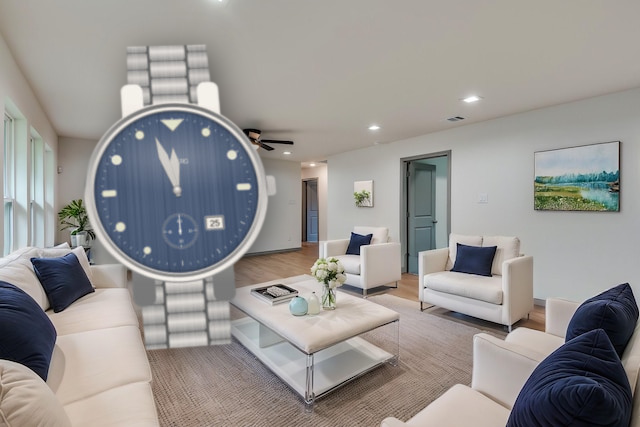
11:57
